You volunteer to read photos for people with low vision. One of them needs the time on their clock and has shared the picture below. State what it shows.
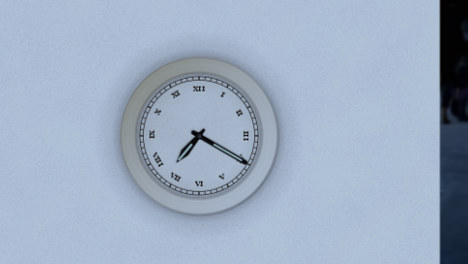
7:20
